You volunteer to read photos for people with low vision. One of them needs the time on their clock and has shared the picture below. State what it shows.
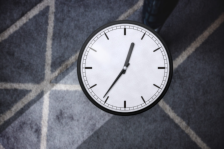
12:36
